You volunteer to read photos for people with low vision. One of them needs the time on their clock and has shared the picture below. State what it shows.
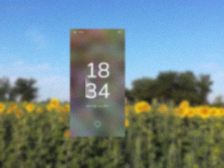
18:34
